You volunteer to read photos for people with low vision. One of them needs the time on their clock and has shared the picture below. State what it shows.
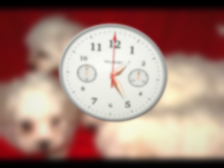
1:25
